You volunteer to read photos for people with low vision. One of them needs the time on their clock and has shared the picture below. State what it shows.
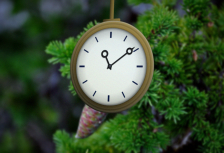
11:09
